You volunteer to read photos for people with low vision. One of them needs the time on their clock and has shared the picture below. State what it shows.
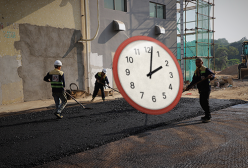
2:02
